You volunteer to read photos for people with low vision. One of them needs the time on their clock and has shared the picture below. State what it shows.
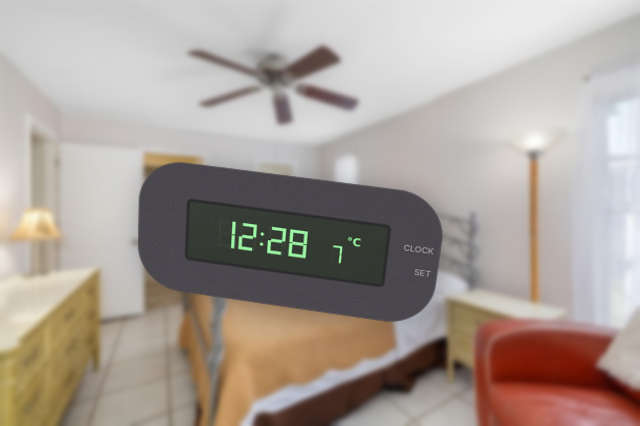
12:28
